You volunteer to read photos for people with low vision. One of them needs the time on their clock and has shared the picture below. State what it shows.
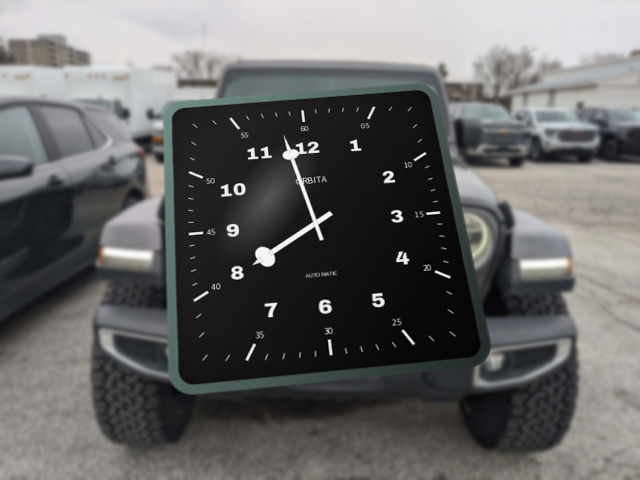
7:58
